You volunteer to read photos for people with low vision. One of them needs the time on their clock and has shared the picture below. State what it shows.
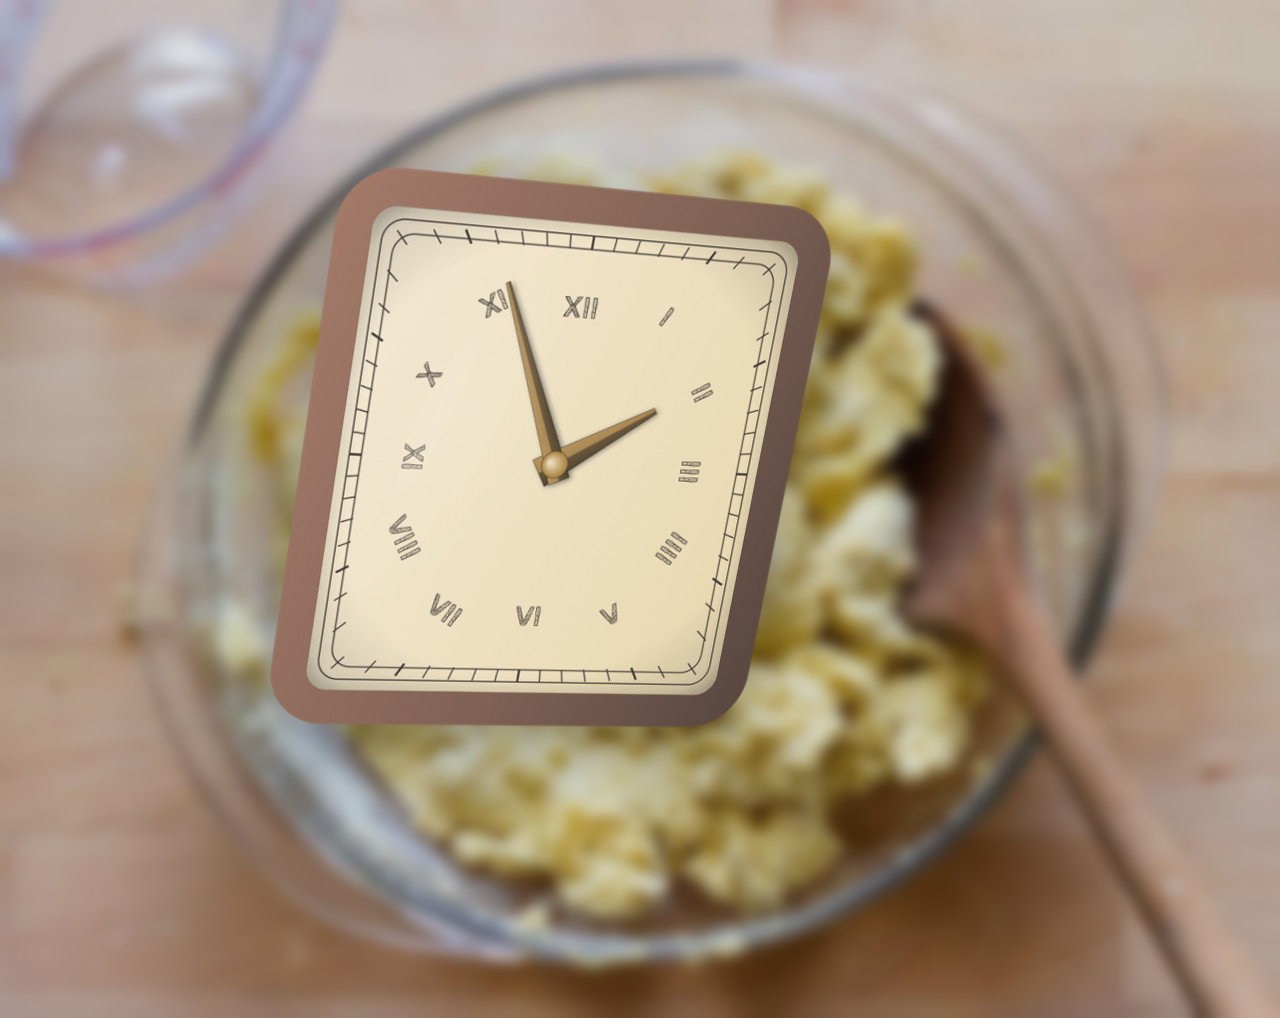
1:56
